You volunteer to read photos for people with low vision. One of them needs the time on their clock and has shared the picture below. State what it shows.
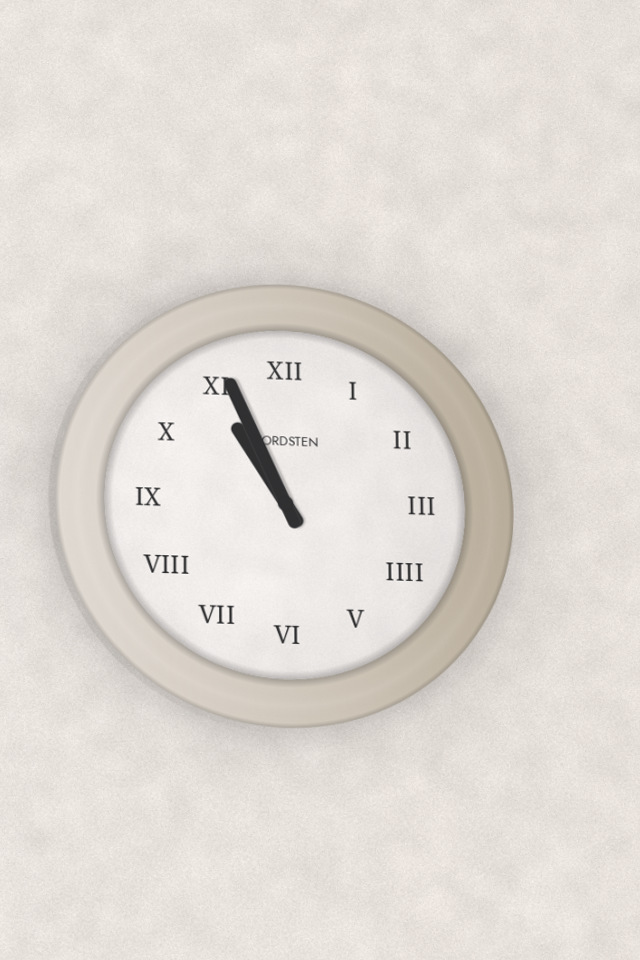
10:56
